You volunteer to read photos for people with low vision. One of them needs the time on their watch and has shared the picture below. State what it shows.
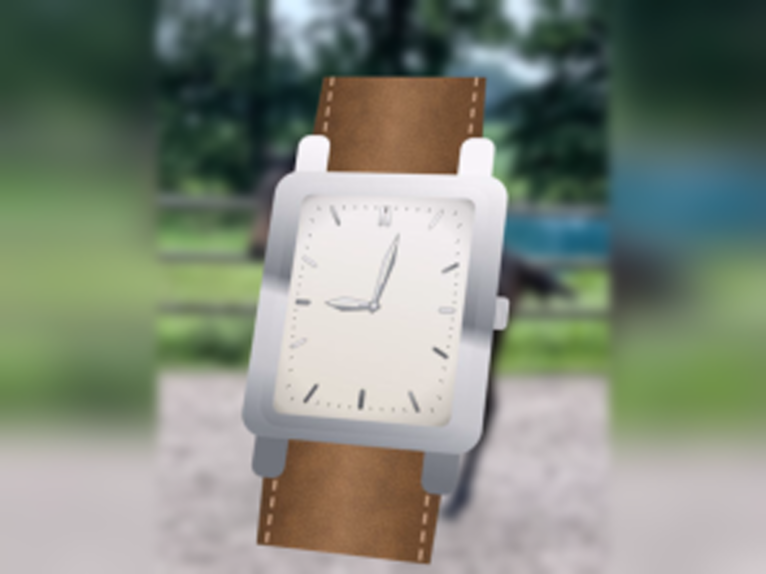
9:02
